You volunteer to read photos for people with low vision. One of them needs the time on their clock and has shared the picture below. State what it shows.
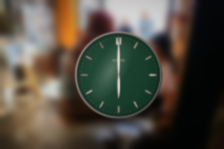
6:00
